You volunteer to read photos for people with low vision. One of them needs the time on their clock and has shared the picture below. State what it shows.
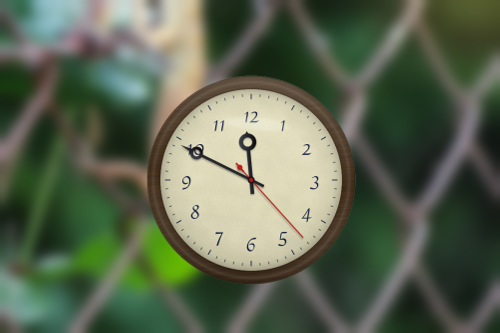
11:49:23
